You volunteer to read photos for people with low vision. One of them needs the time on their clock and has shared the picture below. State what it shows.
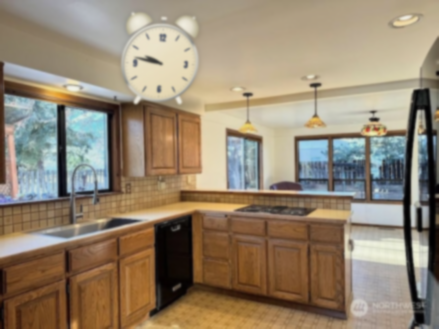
9:47
